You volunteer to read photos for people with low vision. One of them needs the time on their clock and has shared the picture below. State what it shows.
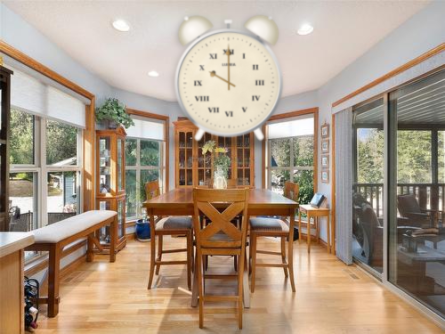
10:00
